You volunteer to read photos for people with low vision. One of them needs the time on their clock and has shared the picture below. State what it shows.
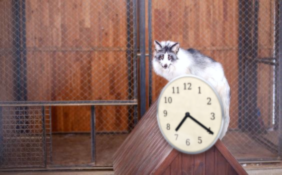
7:20
